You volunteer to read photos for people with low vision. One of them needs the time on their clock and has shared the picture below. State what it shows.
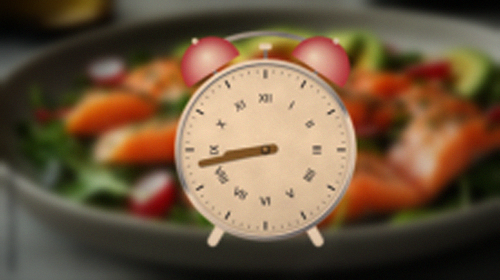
8:43
